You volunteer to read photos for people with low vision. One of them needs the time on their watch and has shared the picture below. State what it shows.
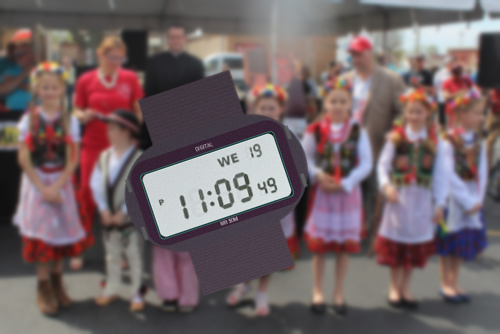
11:09:49
